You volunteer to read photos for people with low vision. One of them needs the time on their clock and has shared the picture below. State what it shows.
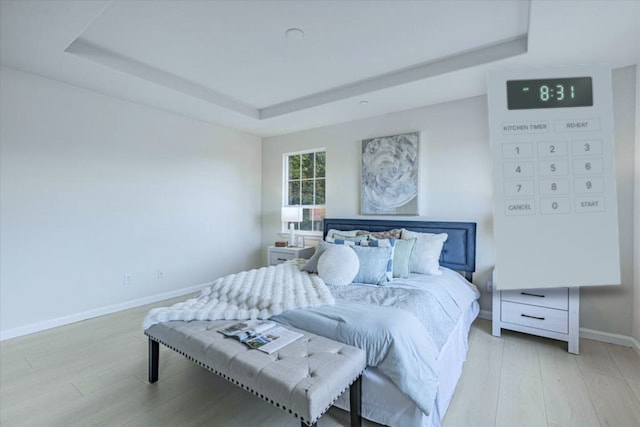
8:31
